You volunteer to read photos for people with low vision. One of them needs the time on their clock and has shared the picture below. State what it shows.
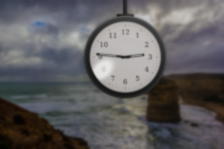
2:46
